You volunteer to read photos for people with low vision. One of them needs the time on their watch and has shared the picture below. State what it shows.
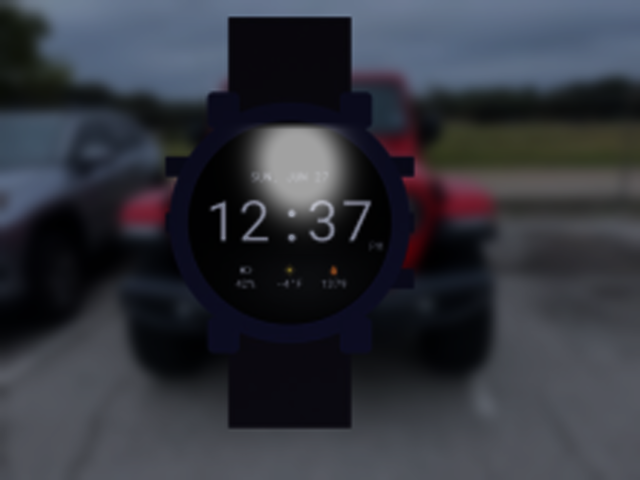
12:37
